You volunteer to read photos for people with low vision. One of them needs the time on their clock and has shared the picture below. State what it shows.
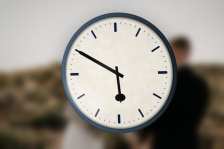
5:50
